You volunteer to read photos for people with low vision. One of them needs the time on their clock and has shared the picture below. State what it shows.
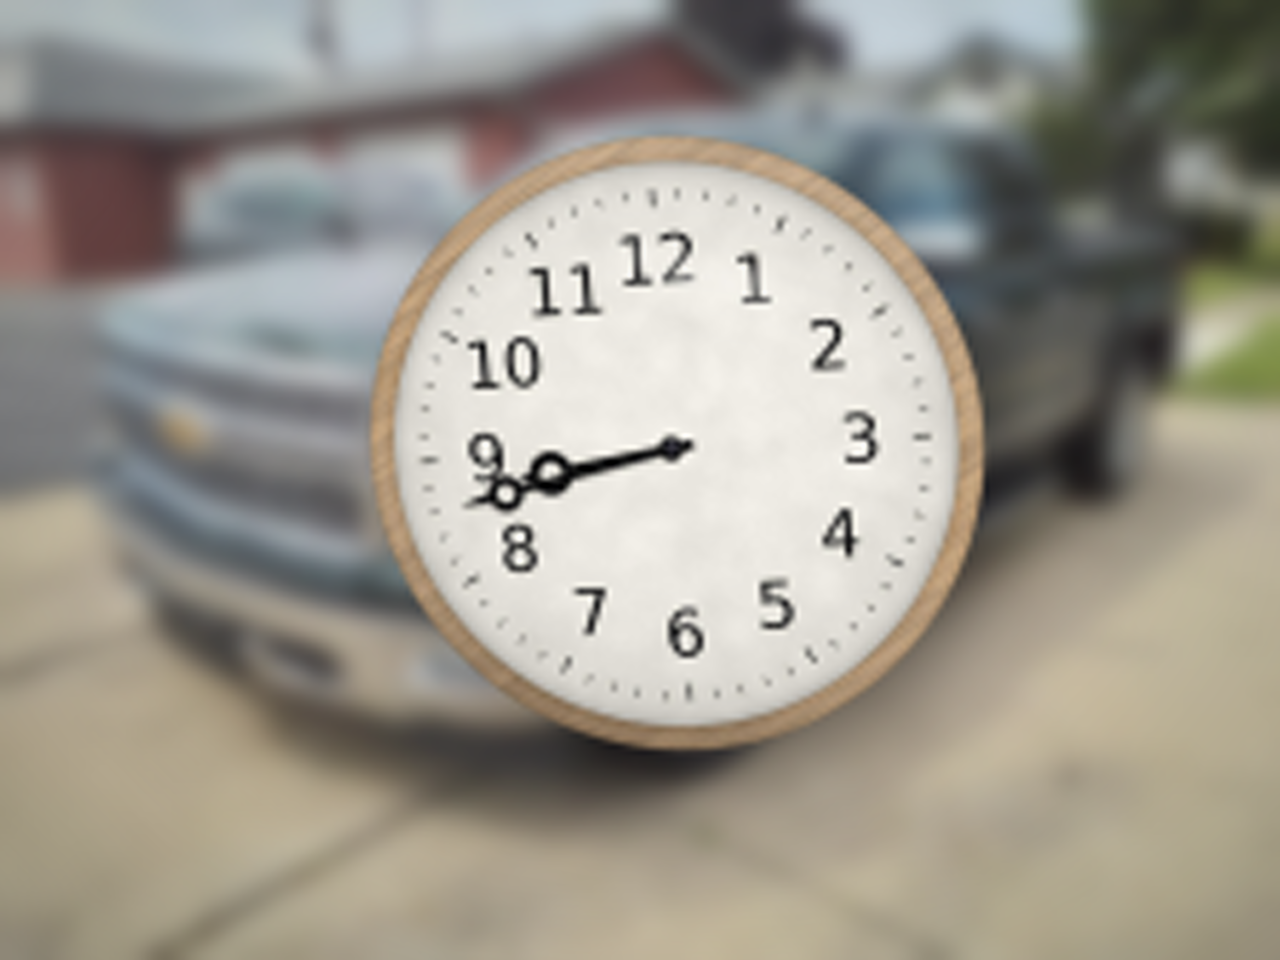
8:43
